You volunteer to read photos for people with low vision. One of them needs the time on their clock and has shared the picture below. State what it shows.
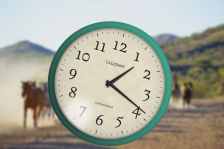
1:19
